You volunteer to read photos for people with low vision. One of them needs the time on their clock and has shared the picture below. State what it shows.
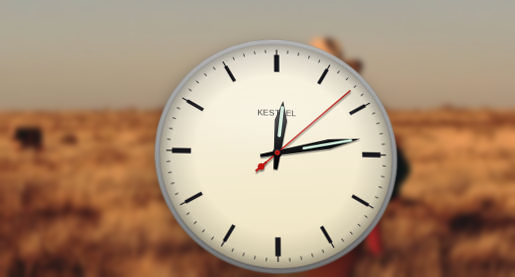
12:13:08
